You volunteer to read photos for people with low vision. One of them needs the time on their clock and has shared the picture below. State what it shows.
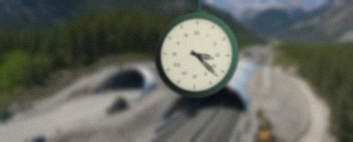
3:22
